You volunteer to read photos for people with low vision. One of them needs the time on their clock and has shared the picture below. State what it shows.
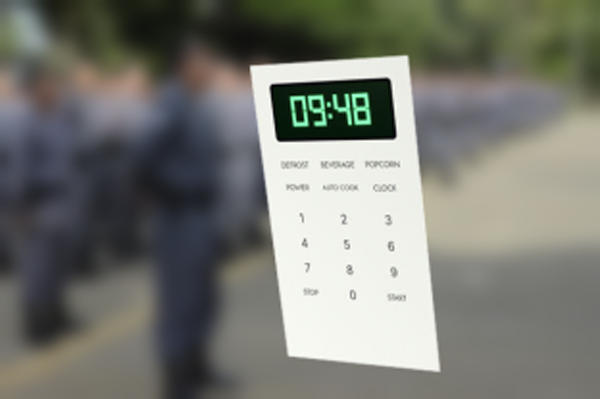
9:48
